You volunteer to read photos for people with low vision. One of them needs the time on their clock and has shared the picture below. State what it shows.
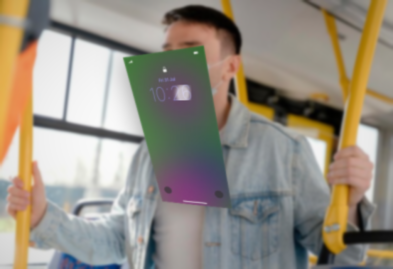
10:26
